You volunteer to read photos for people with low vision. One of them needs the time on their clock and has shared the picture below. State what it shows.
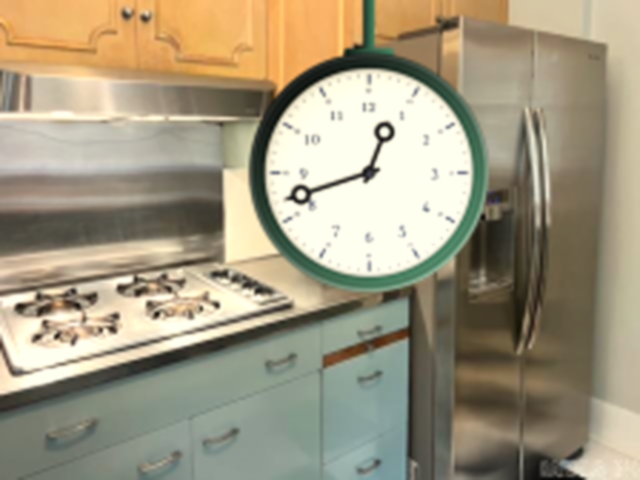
12:42
